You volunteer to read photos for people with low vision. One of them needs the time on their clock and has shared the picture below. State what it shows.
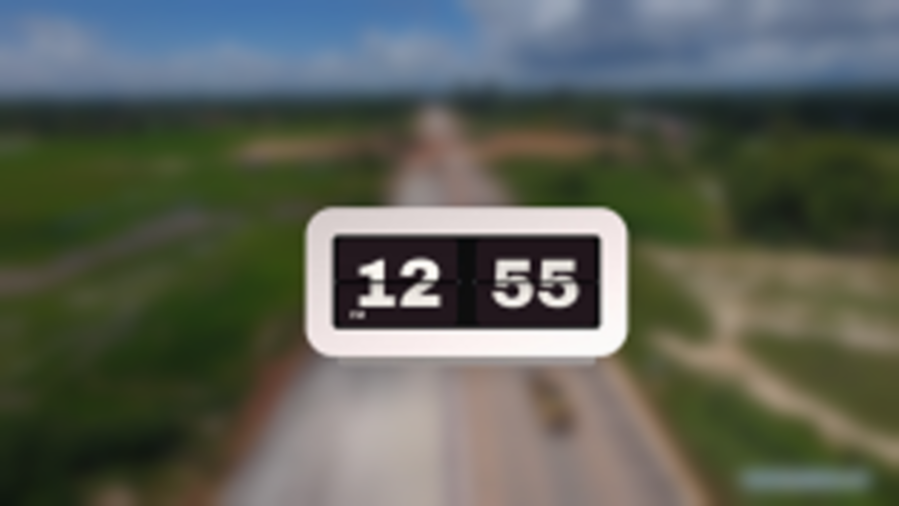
12:55
